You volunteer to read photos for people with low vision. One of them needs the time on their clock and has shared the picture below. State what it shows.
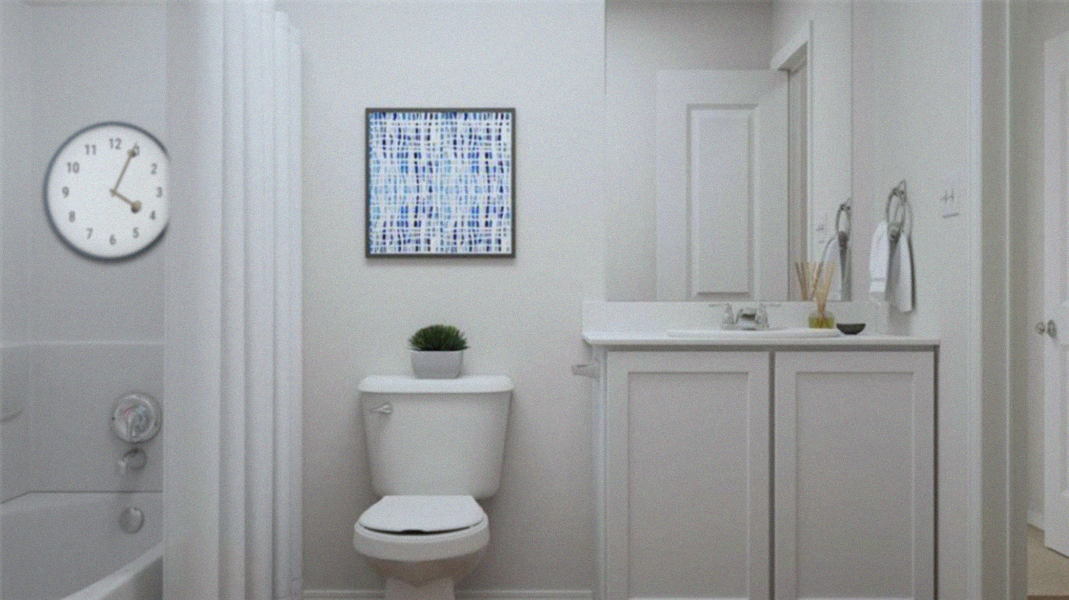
4:04
